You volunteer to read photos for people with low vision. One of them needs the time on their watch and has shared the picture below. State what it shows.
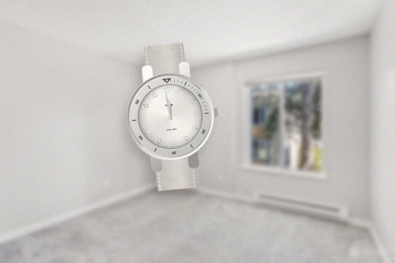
11:59
